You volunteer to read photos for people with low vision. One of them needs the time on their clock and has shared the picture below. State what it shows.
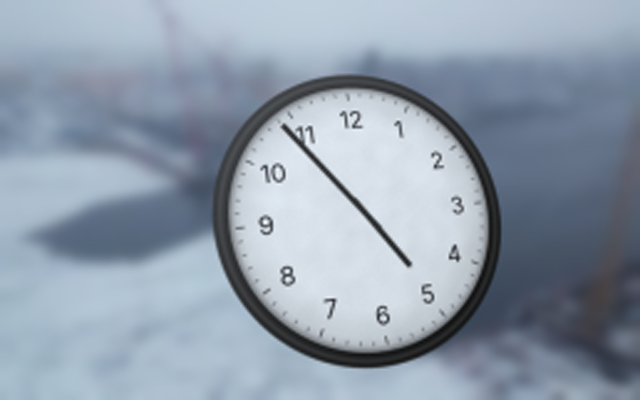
4:54
